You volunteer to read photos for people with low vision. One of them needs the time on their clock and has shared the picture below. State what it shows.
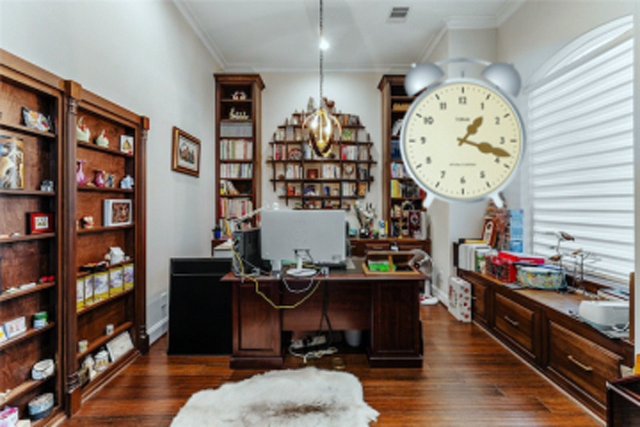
1:18
